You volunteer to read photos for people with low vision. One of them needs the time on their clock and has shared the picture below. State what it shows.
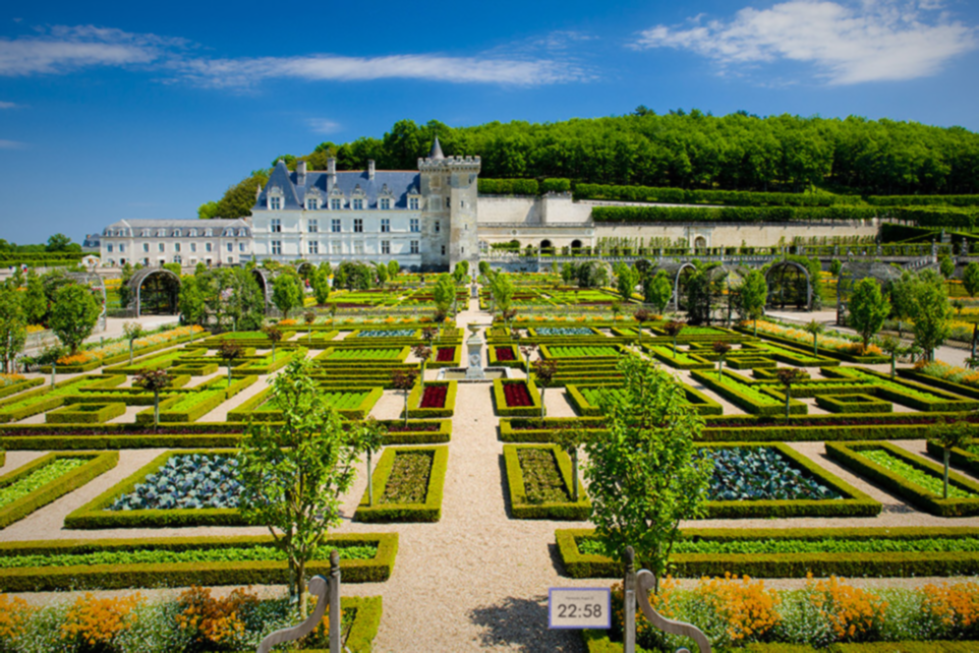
22:58
